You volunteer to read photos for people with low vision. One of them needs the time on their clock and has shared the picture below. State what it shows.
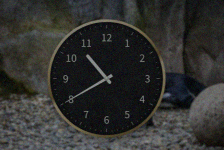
10:40
